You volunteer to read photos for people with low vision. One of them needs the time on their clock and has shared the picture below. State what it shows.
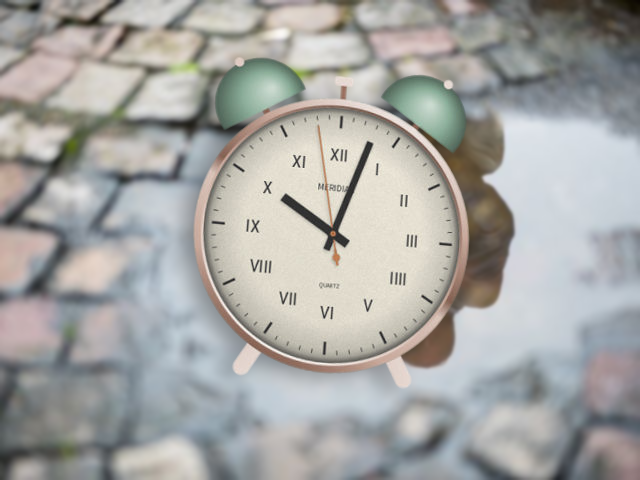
10:02:58
